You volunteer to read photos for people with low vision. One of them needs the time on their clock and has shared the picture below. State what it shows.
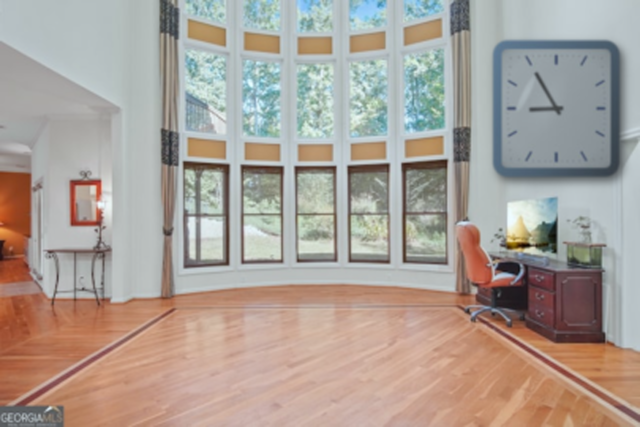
8:55
